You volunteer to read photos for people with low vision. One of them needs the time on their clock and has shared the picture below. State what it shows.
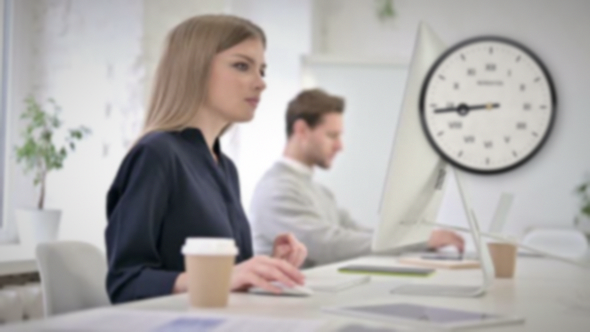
8:44
